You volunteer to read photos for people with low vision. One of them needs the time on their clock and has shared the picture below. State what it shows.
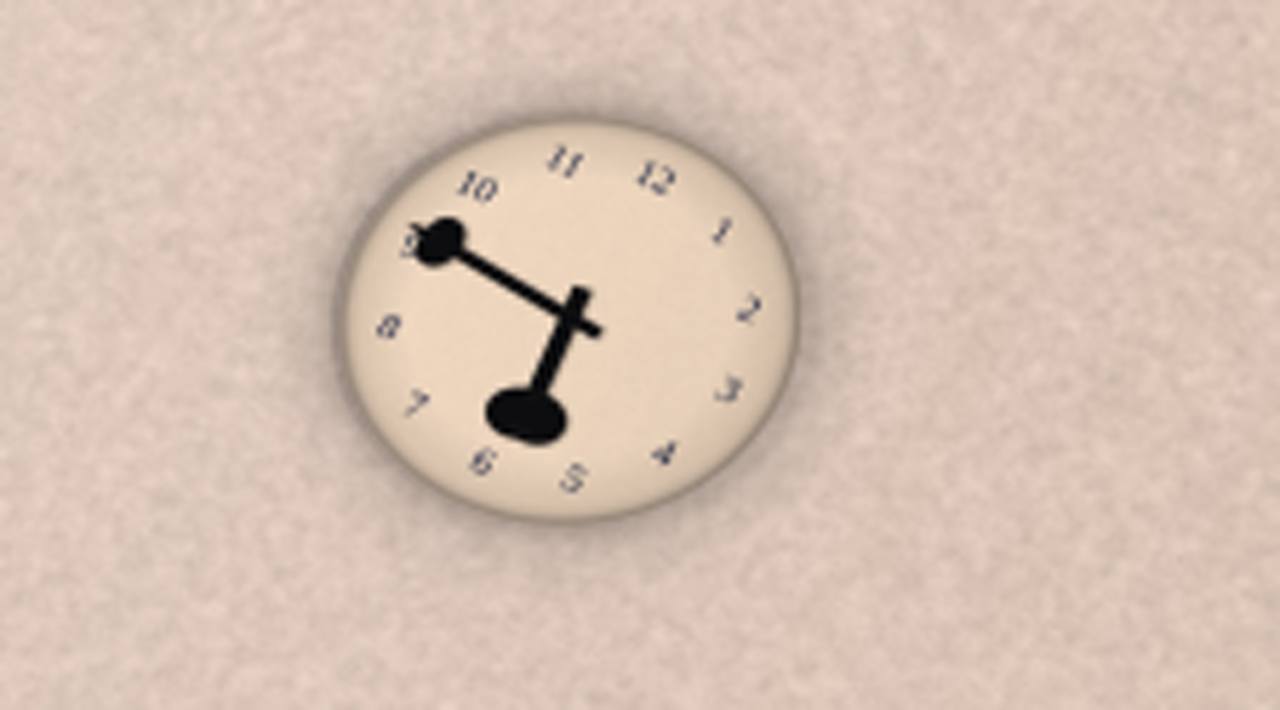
5:46
